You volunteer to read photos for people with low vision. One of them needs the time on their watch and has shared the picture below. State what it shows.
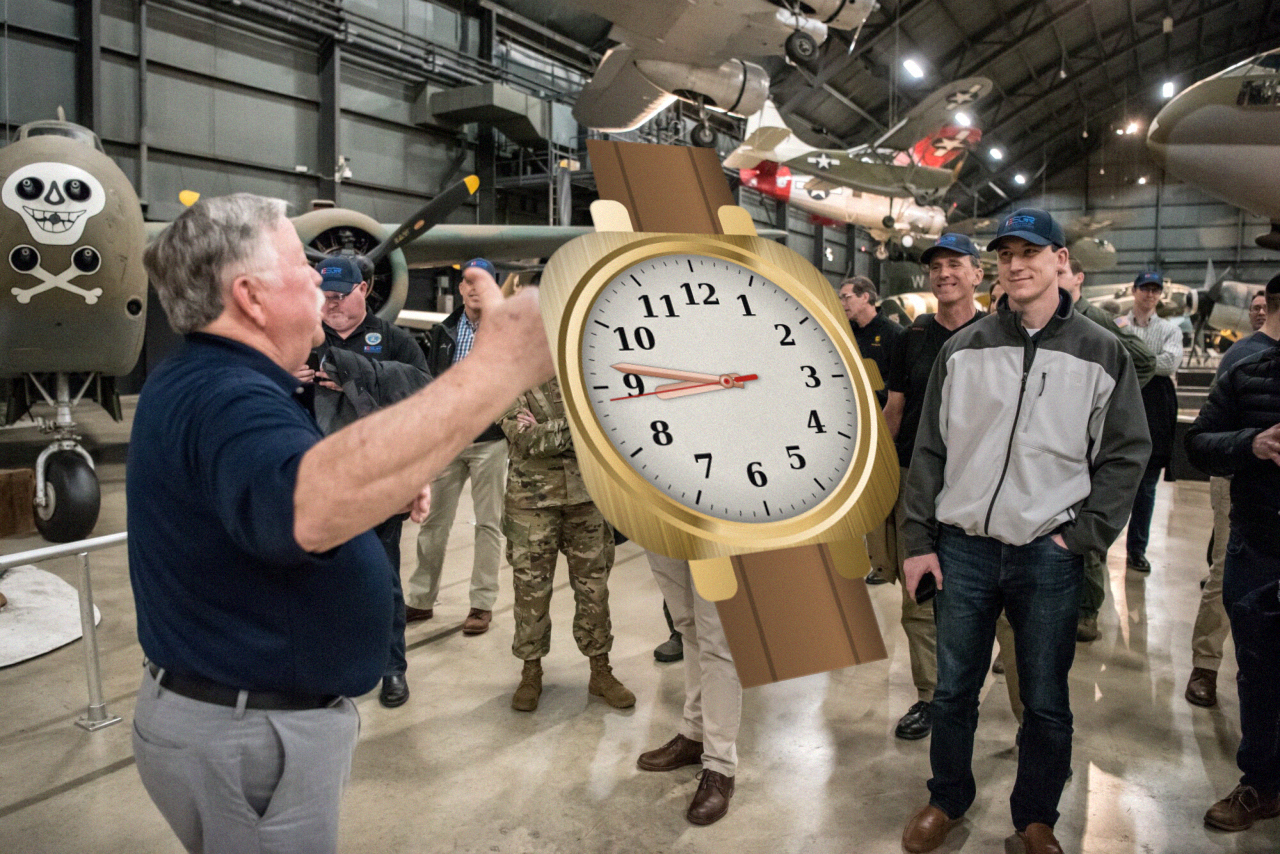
8:46:44
